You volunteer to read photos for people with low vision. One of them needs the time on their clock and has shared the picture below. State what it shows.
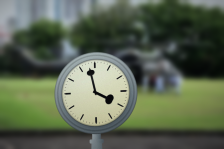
3:58
